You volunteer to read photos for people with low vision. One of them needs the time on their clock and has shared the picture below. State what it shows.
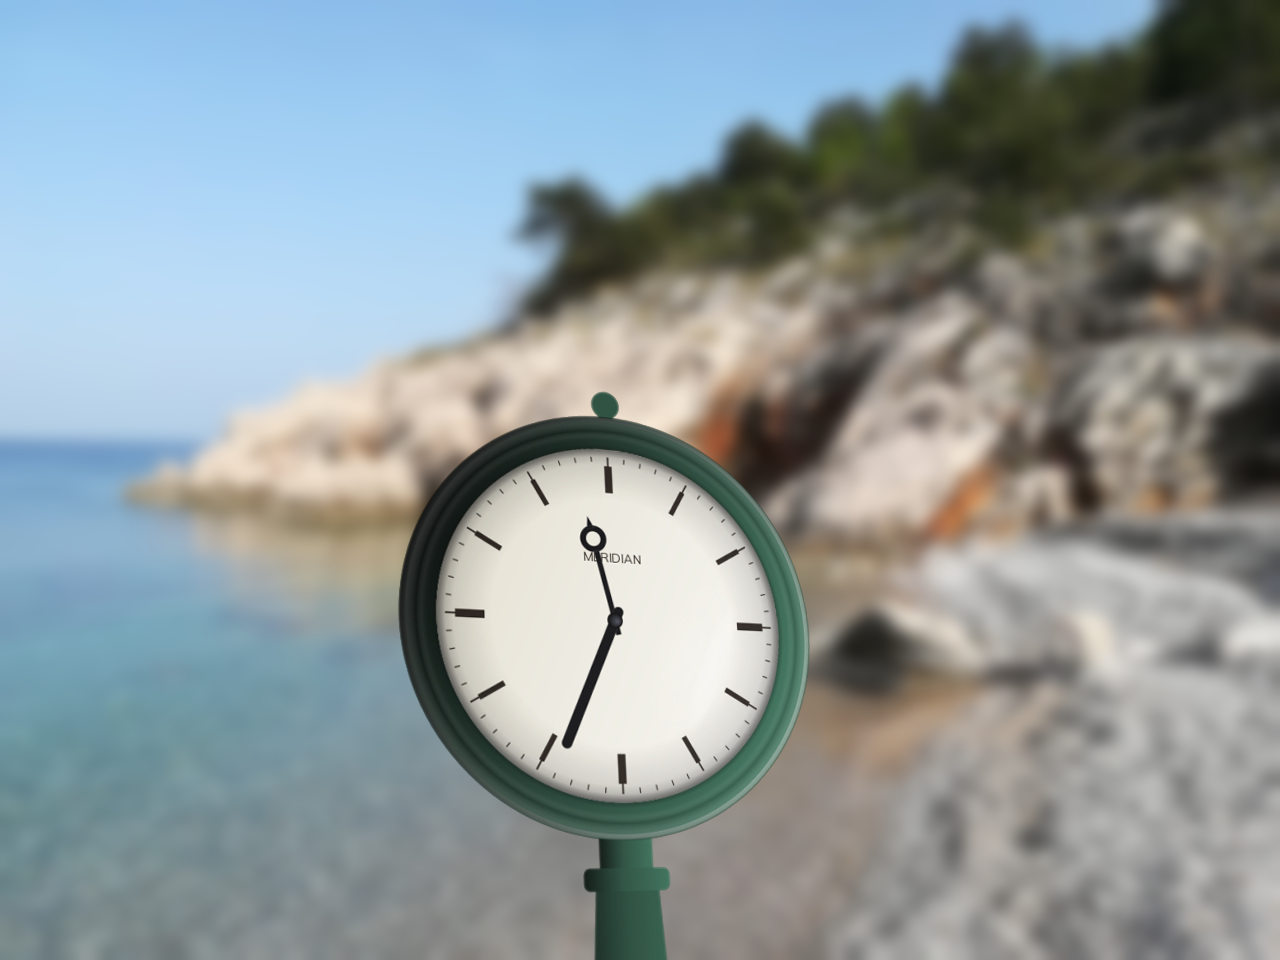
11:34
